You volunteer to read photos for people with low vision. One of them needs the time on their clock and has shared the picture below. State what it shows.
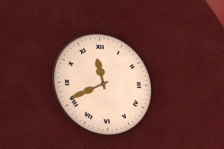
11:41
